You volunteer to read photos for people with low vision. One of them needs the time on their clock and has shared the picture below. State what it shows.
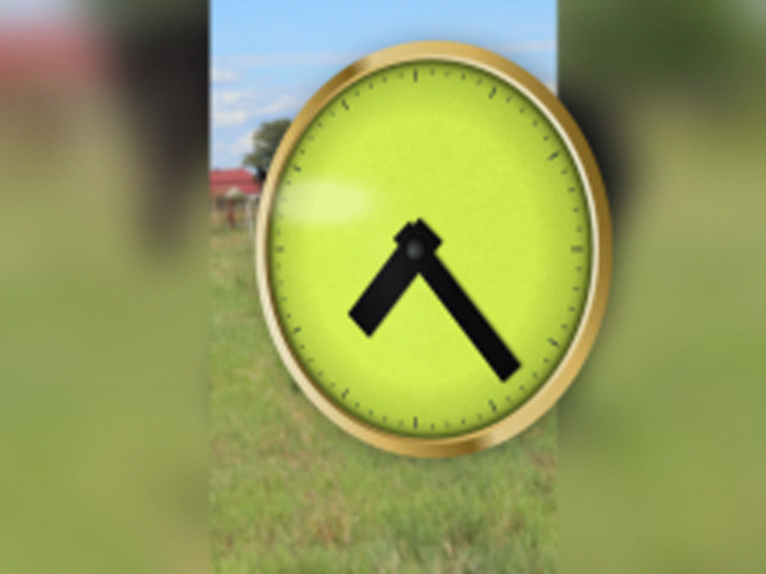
7:23
